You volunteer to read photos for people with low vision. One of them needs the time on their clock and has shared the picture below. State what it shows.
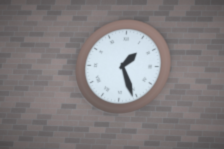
1:26
